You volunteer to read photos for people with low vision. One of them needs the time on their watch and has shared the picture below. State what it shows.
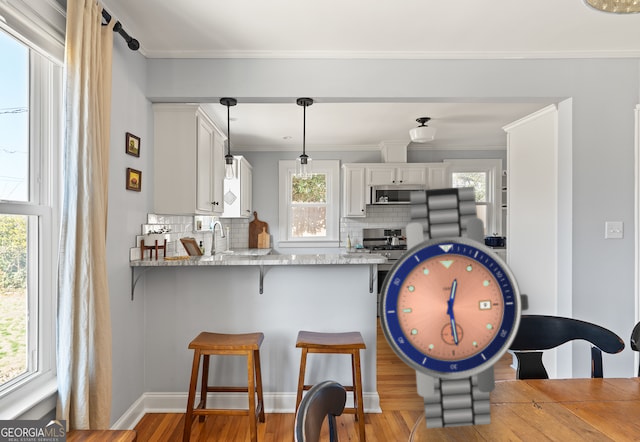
12:29
